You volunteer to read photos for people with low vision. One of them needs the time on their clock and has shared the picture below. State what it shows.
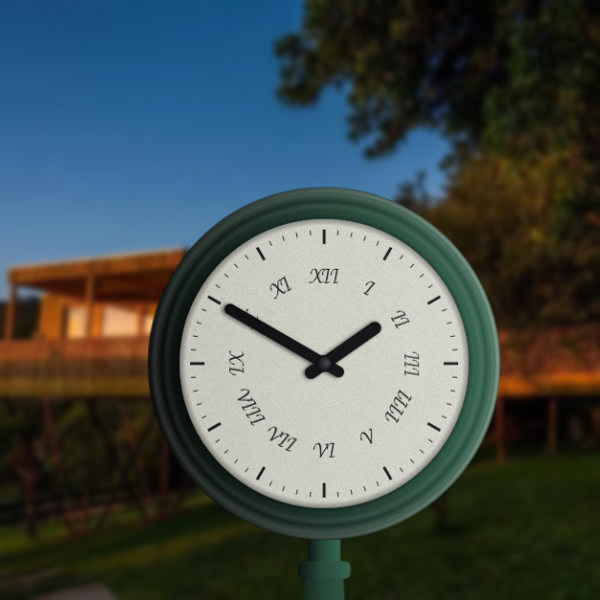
1:50
